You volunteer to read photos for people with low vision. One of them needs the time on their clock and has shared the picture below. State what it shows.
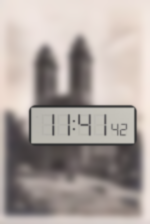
11:41:42
